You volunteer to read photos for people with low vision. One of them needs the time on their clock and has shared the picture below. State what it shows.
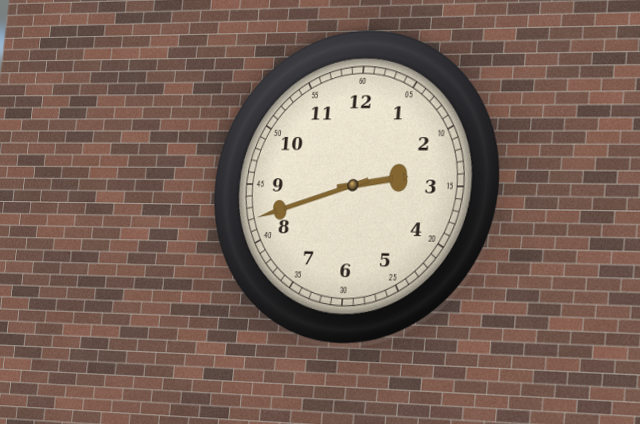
2:42
